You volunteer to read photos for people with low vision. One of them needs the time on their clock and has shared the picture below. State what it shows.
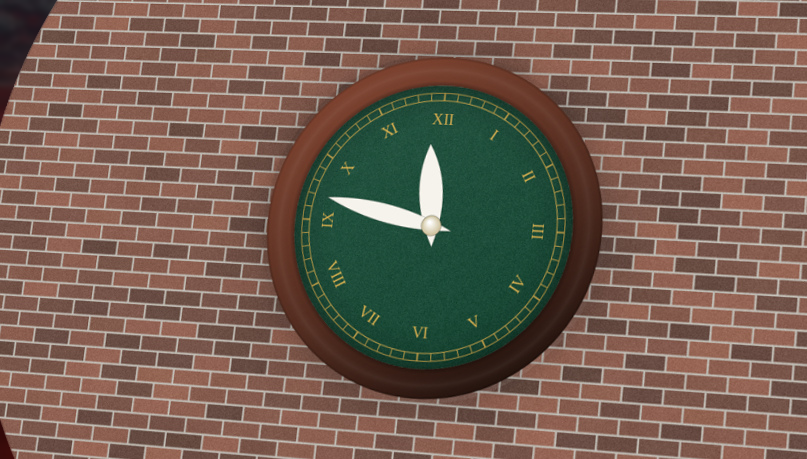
11:47
